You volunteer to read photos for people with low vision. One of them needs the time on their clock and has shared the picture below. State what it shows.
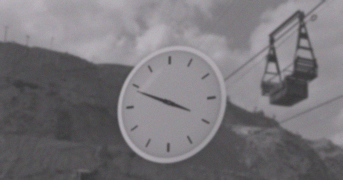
3:49
